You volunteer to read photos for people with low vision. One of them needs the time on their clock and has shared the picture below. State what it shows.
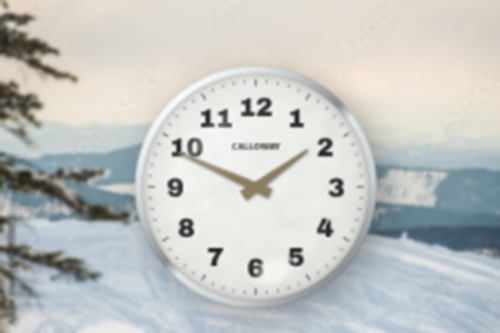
1:49
